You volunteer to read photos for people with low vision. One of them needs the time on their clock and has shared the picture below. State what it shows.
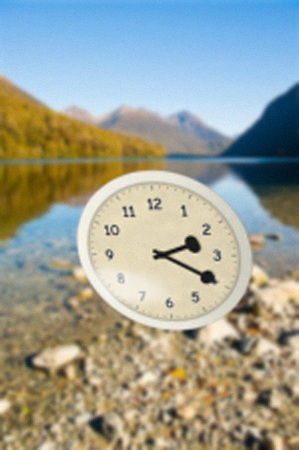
2:20
